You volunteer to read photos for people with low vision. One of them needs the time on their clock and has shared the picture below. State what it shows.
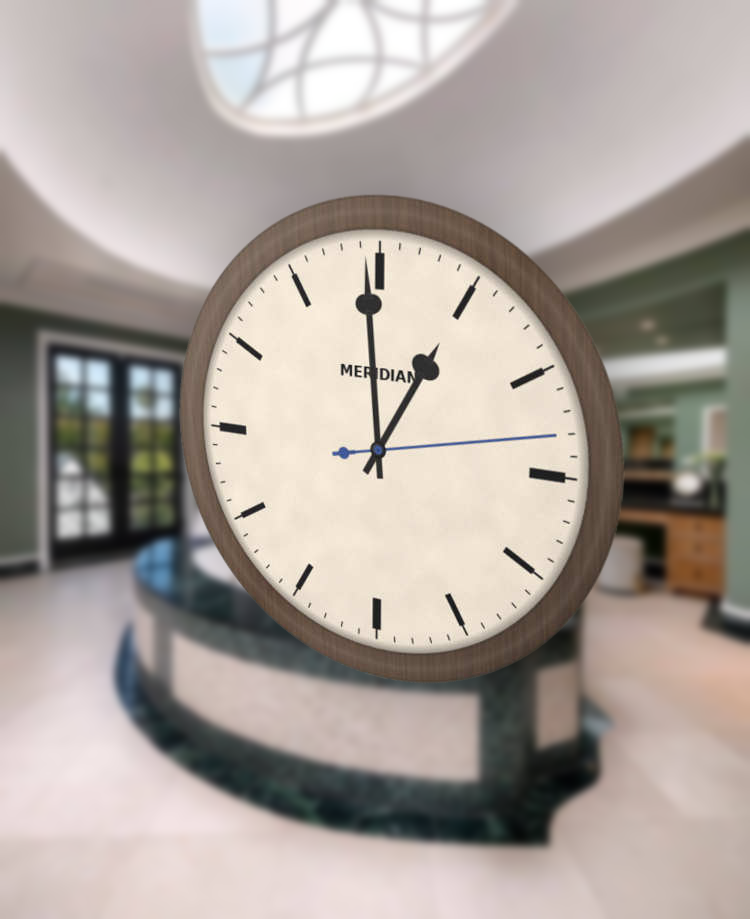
12:59:13
